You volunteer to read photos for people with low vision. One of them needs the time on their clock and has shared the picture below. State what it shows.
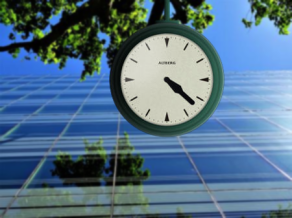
4:22
